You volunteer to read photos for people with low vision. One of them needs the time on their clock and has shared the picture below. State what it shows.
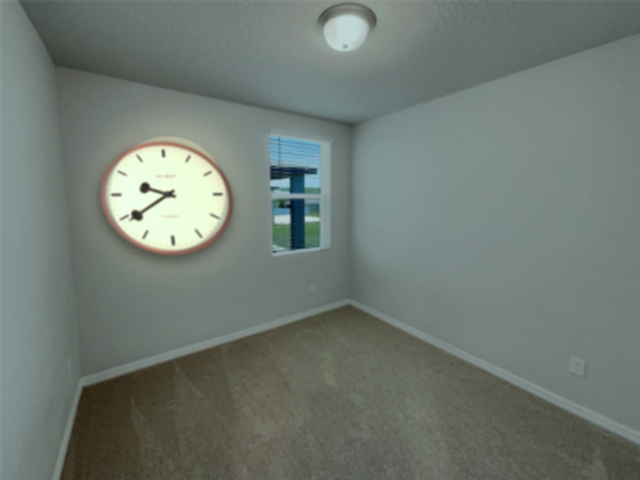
9:39
